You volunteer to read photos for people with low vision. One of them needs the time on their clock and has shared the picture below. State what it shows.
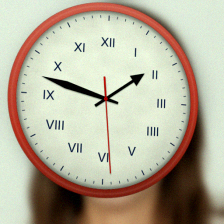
1:47:29
